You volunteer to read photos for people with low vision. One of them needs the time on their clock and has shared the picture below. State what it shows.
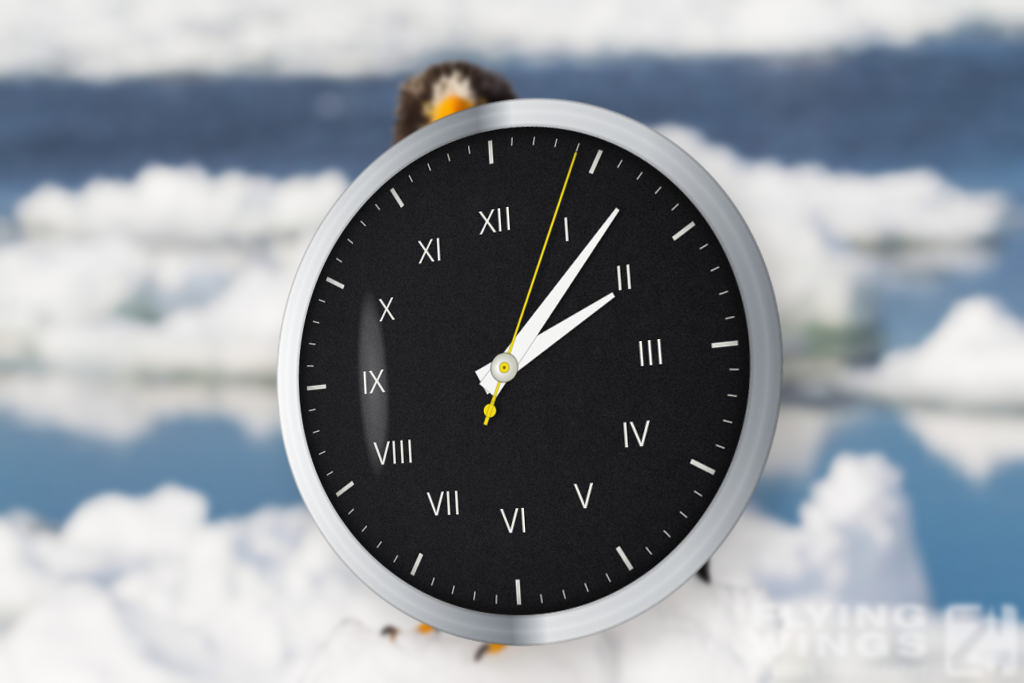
2:07:04
